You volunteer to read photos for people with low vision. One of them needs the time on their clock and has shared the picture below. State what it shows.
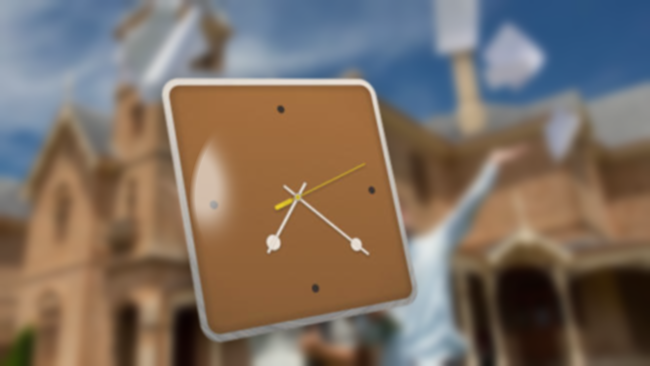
7:22:12
